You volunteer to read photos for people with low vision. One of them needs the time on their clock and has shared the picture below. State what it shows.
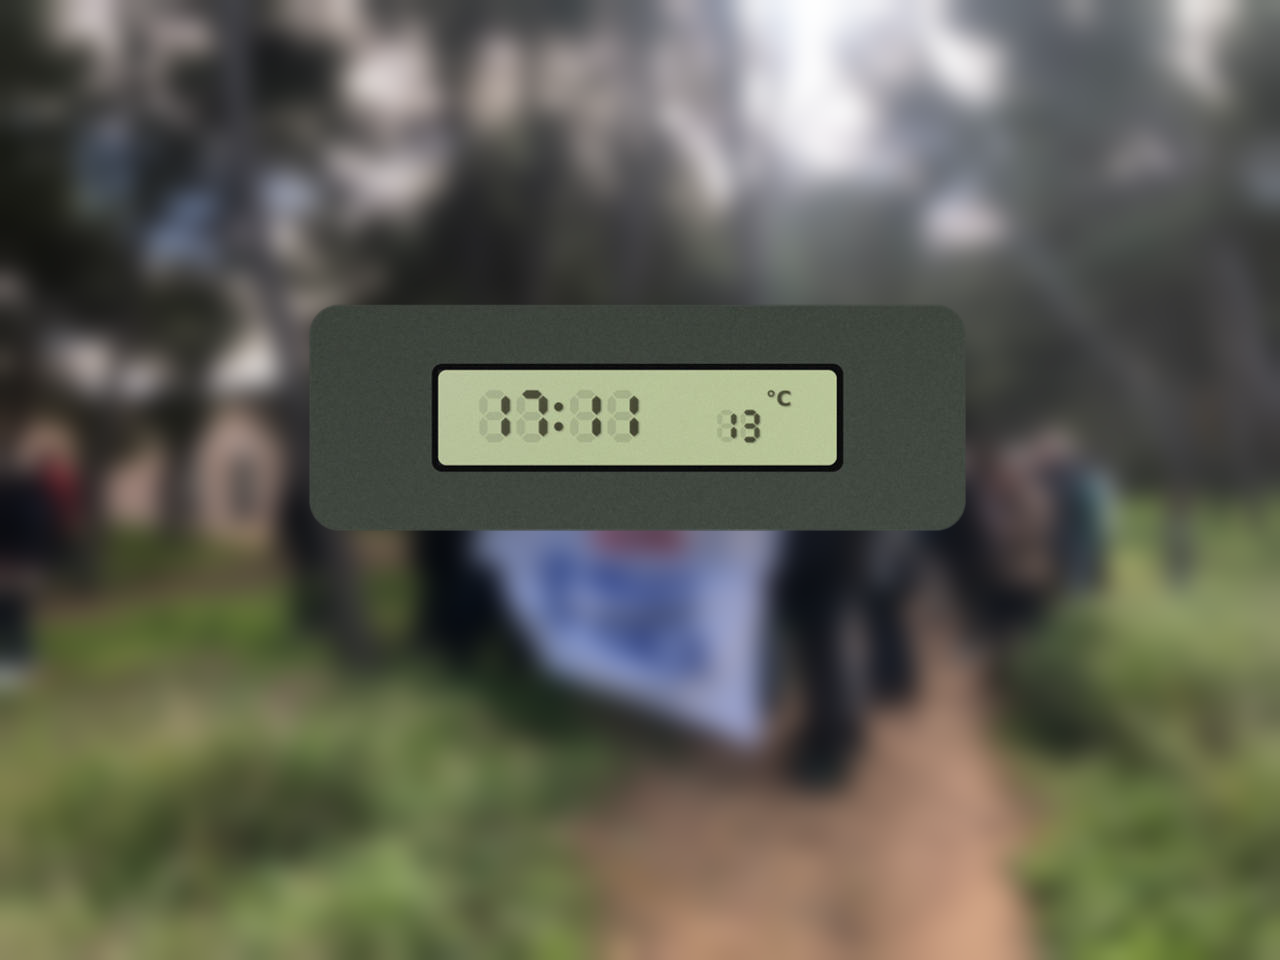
17:11
